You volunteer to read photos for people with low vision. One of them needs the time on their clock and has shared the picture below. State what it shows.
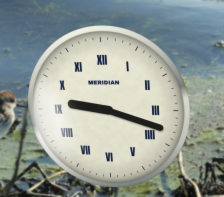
9:18
